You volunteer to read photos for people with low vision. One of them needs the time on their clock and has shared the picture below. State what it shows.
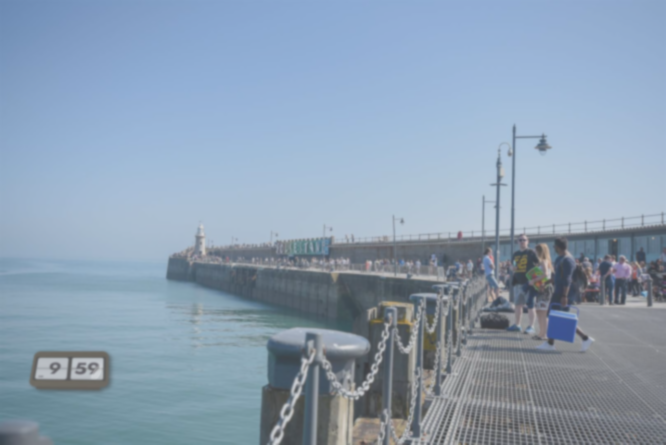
9:59
